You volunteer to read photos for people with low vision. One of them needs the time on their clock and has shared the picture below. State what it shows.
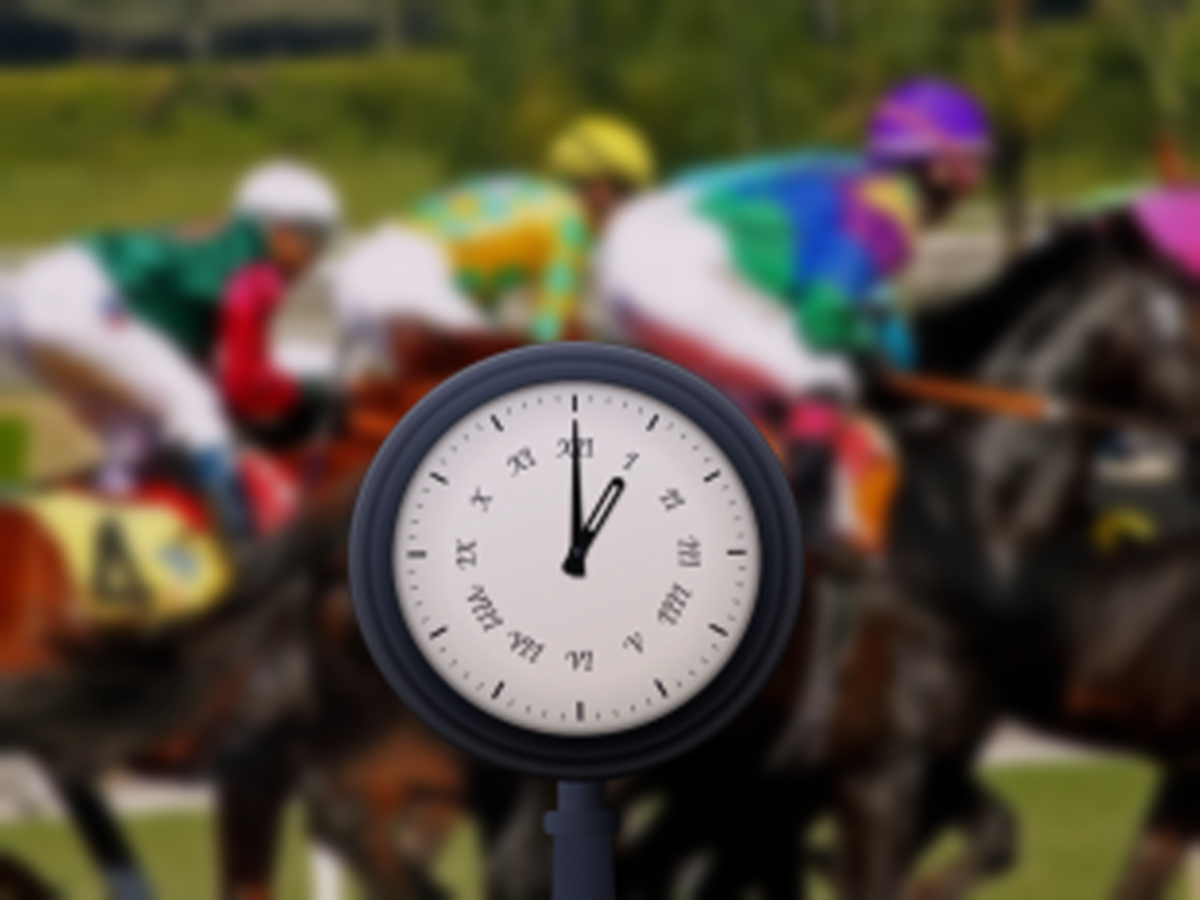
1:00
